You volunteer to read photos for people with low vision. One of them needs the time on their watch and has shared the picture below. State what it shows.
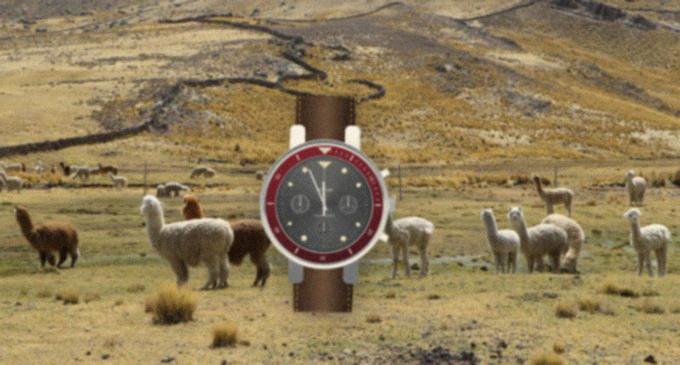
11:56
